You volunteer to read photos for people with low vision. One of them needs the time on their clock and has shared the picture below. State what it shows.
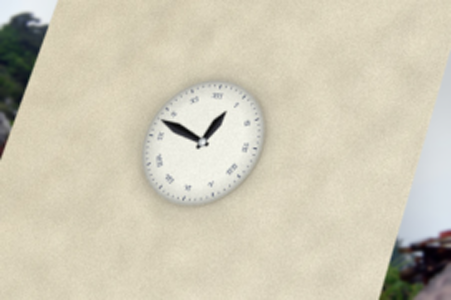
12:48
